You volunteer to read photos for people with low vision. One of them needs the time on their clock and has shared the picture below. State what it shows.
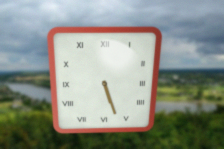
5:27
